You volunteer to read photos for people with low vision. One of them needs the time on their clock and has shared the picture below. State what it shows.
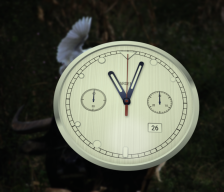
11:03
